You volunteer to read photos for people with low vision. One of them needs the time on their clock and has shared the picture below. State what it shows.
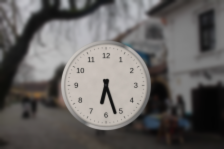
6:27
